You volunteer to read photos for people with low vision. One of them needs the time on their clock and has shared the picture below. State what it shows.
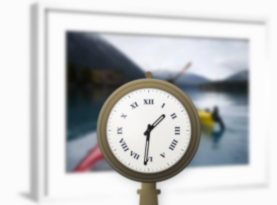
1:31
